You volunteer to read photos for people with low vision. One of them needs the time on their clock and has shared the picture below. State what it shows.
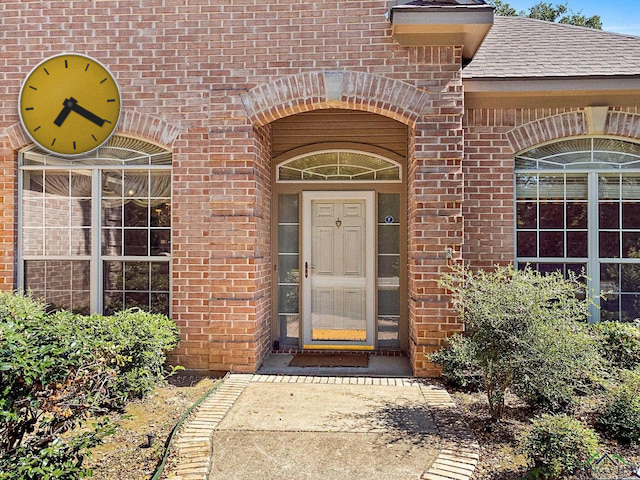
7:21
